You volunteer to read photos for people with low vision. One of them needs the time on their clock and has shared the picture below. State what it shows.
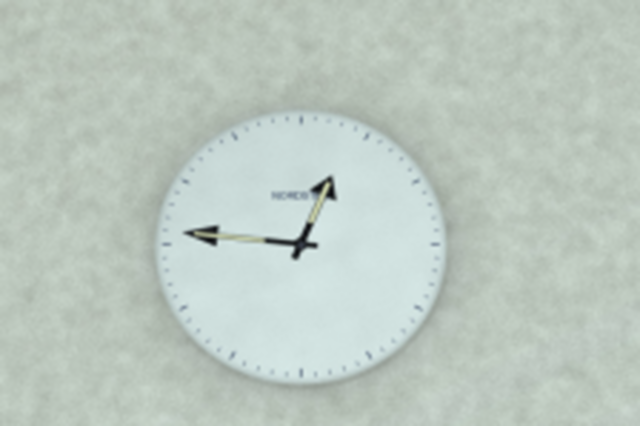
12:46
